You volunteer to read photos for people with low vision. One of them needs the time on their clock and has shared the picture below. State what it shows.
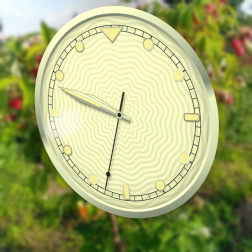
9:48:33
